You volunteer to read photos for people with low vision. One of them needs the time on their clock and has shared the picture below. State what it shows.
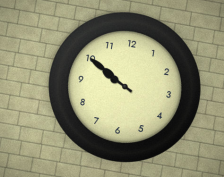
9:50
